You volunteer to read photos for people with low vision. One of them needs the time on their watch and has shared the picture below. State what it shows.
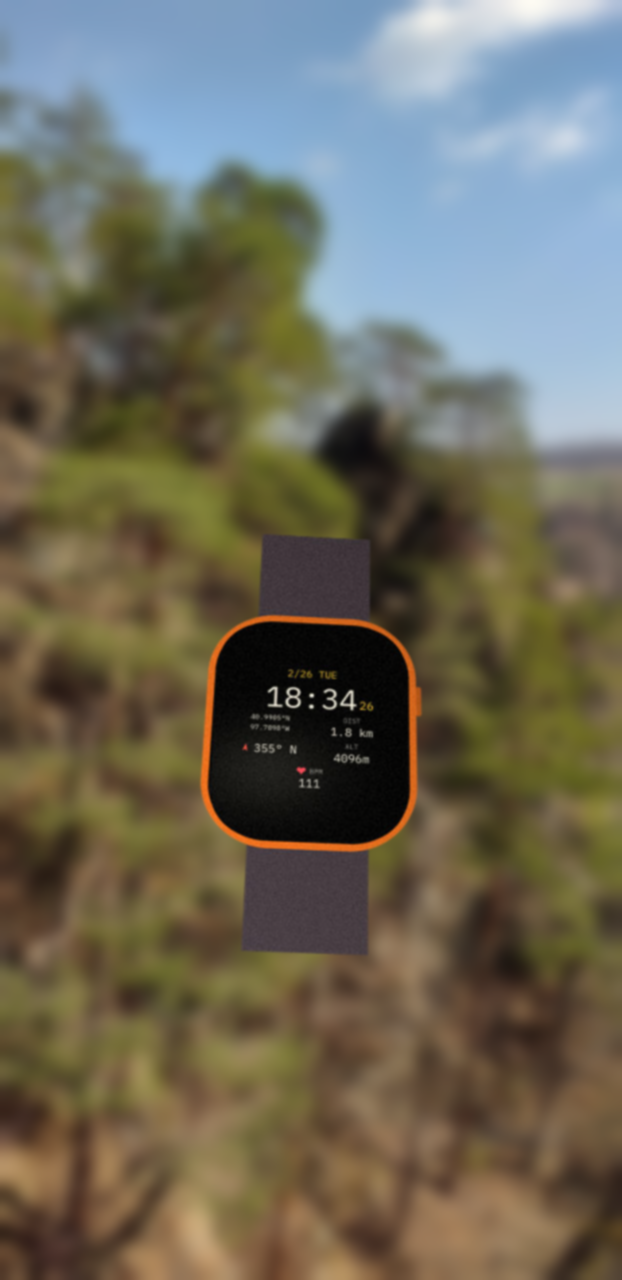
18:34
